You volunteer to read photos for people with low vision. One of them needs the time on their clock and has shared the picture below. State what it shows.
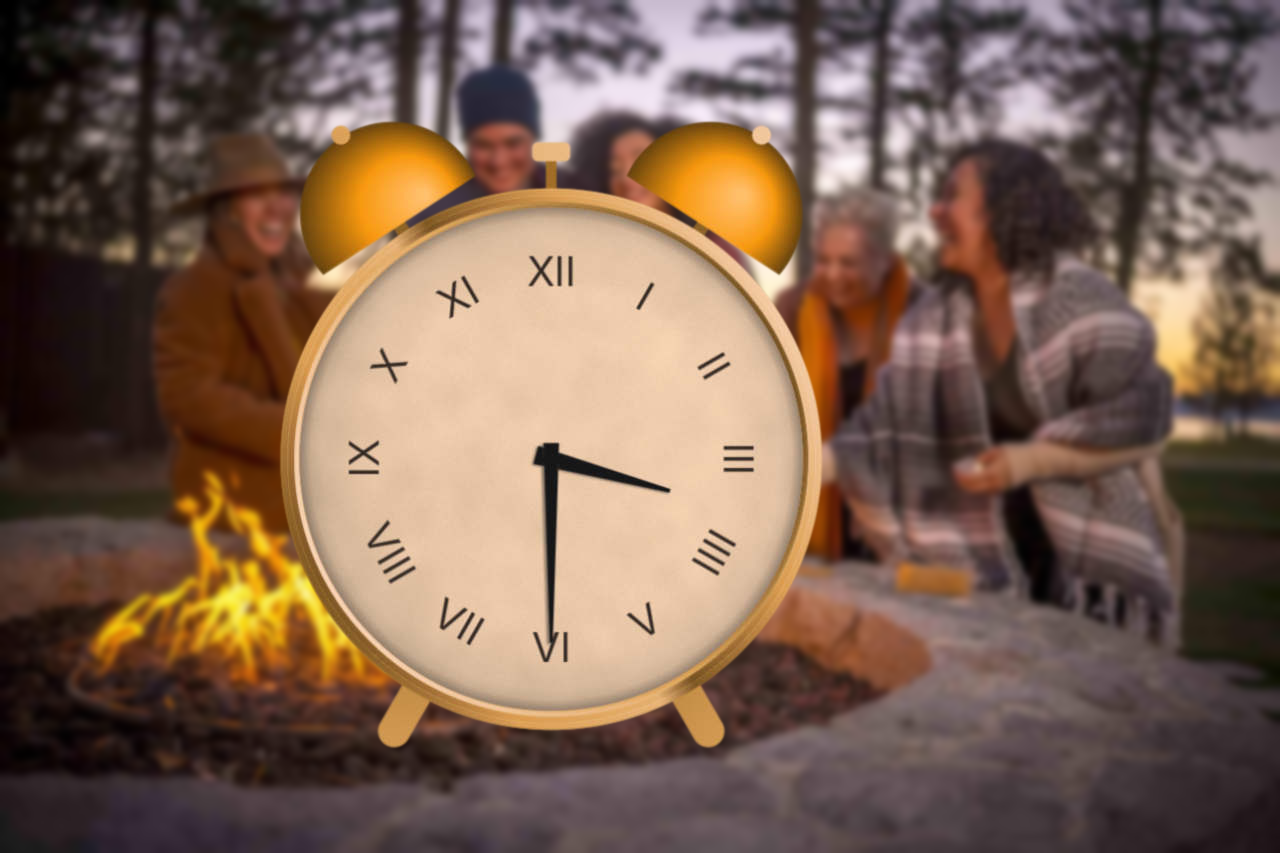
3:30
